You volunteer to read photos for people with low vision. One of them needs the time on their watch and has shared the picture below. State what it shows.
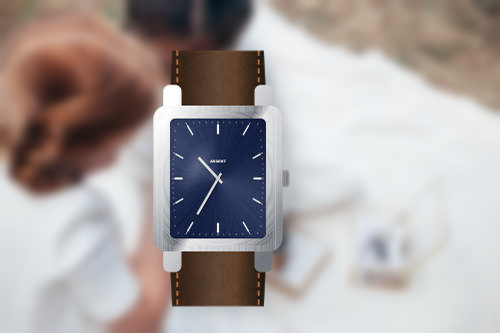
10:35
